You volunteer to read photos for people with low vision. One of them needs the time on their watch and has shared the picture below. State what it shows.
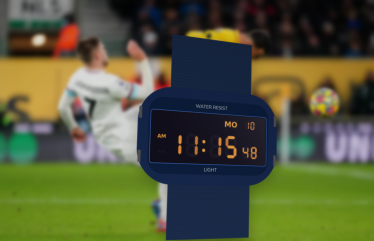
11:15:48
